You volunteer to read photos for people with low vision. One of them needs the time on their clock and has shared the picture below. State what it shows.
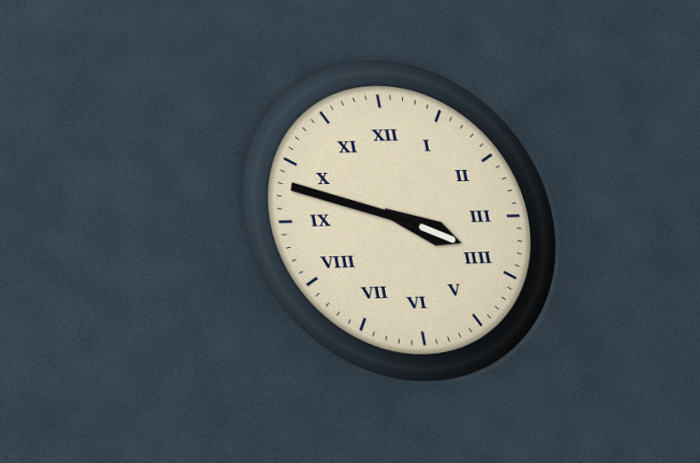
3:48
